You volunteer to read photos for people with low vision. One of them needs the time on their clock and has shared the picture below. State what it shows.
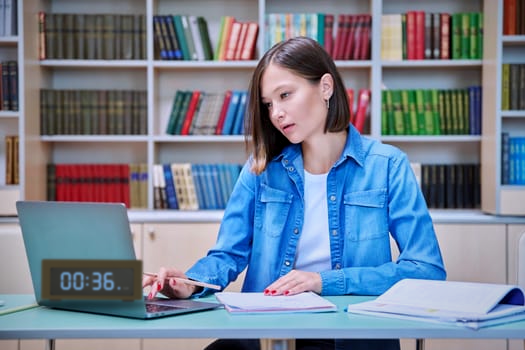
0:36
